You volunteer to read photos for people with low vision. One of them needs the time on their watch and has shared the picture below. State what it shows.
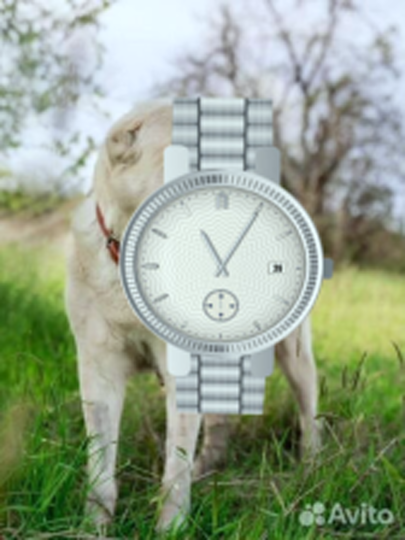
11:05
